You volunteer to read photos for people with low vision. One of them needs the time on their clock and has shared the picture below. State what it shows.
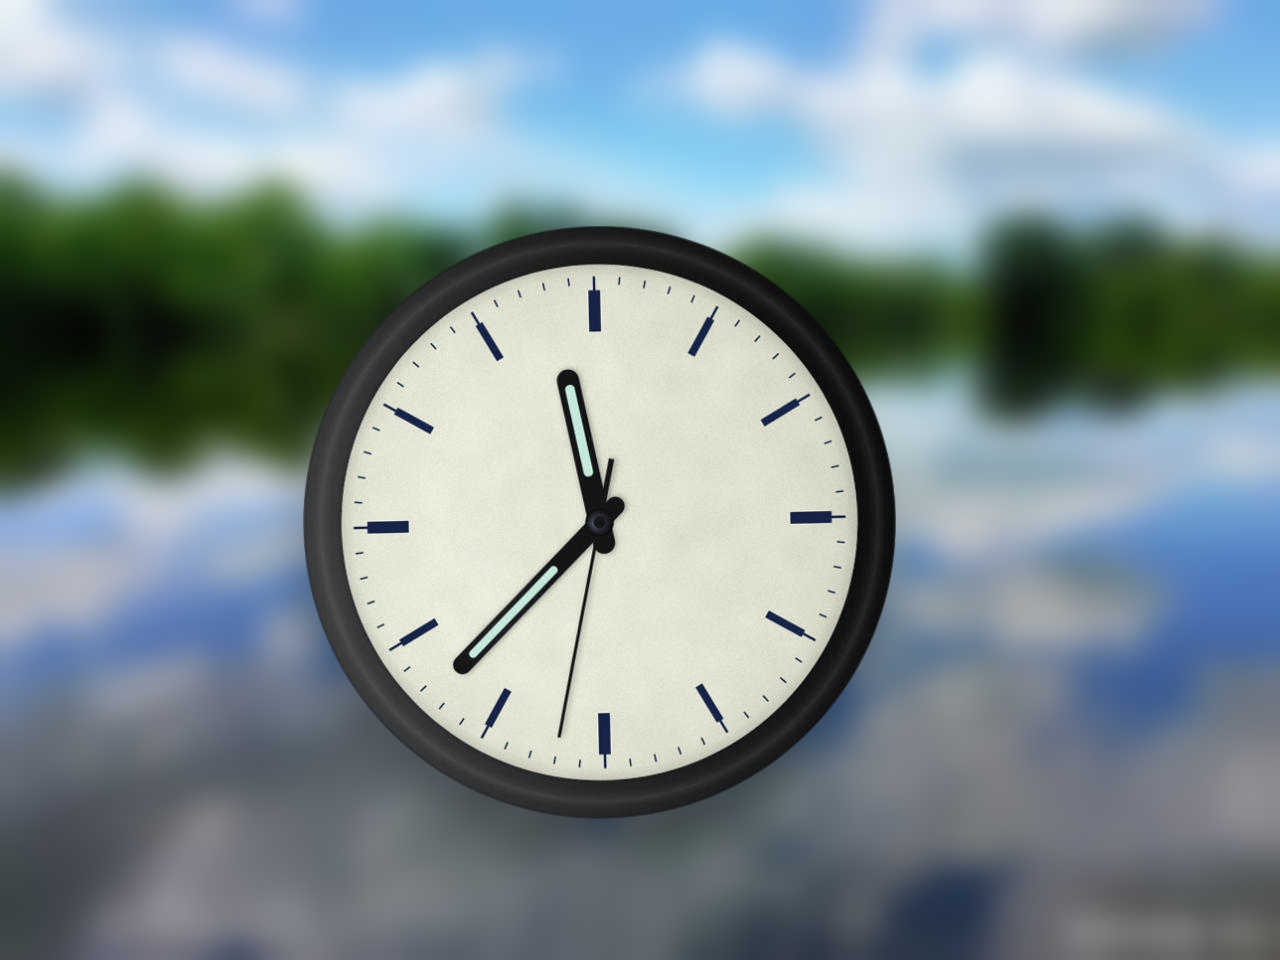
11:37:32
